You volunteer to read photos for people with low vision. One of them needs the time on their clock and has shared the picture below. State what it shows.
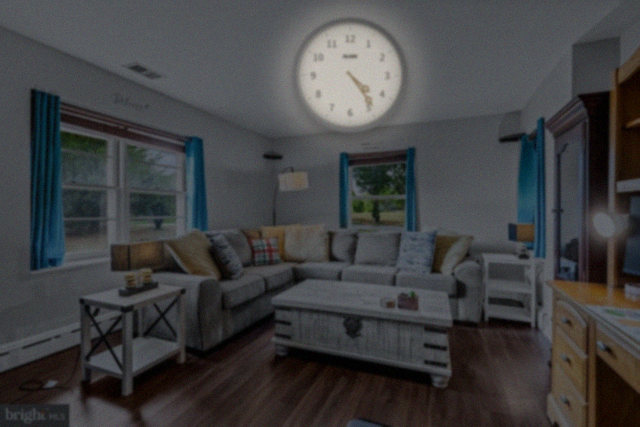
4:24
